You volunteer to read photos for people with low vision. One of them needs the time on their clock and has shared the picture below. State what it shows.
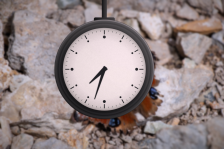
7:33
